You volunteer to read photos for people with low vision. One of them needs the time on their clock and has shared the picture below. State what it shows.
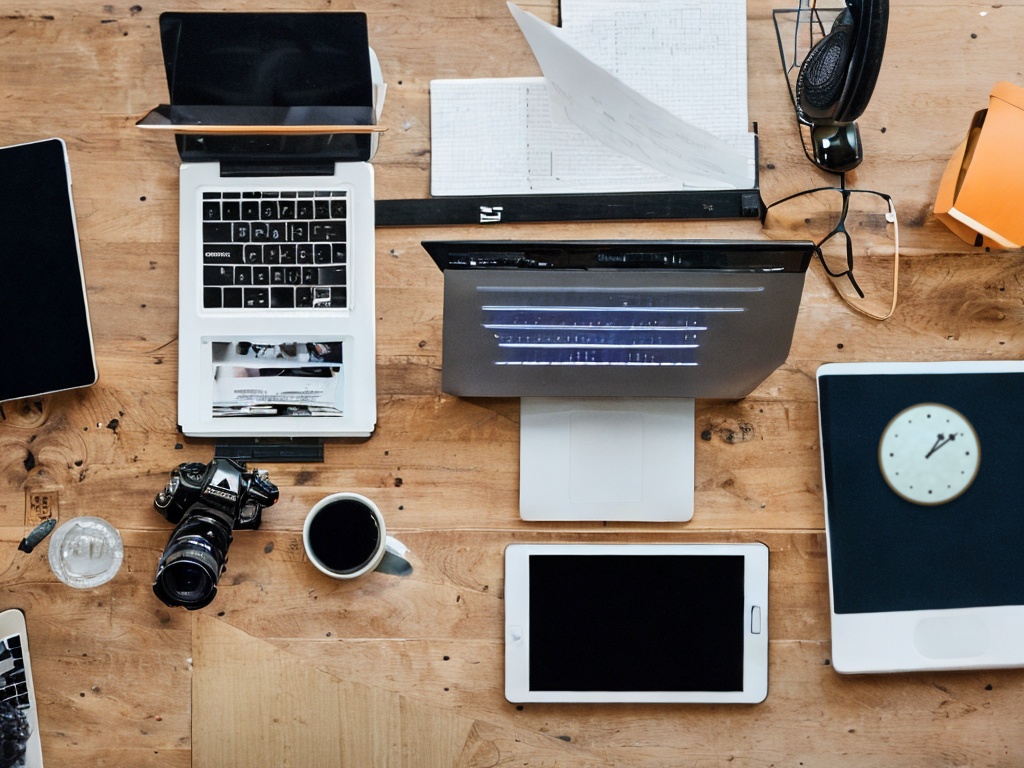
1:09
